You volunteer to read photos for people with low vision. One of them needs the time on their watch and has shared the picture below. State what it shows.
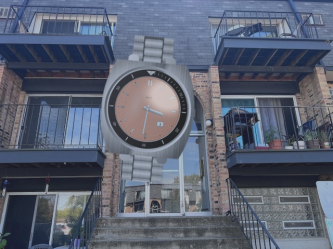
3:31
